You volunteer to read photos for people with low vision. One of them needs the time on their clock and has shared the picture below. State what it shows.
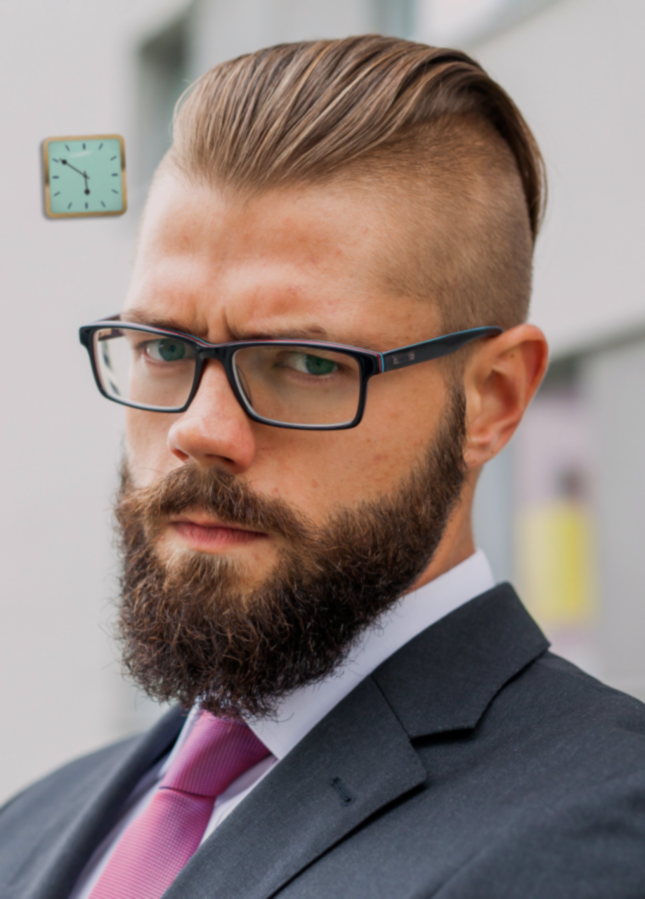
5:51
